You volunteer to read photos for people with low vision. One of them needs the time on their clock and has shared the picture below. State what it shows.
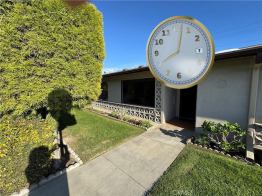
8:02
